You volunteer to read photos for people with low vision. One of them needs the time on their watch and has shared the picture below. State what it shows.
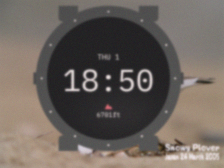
18:50
